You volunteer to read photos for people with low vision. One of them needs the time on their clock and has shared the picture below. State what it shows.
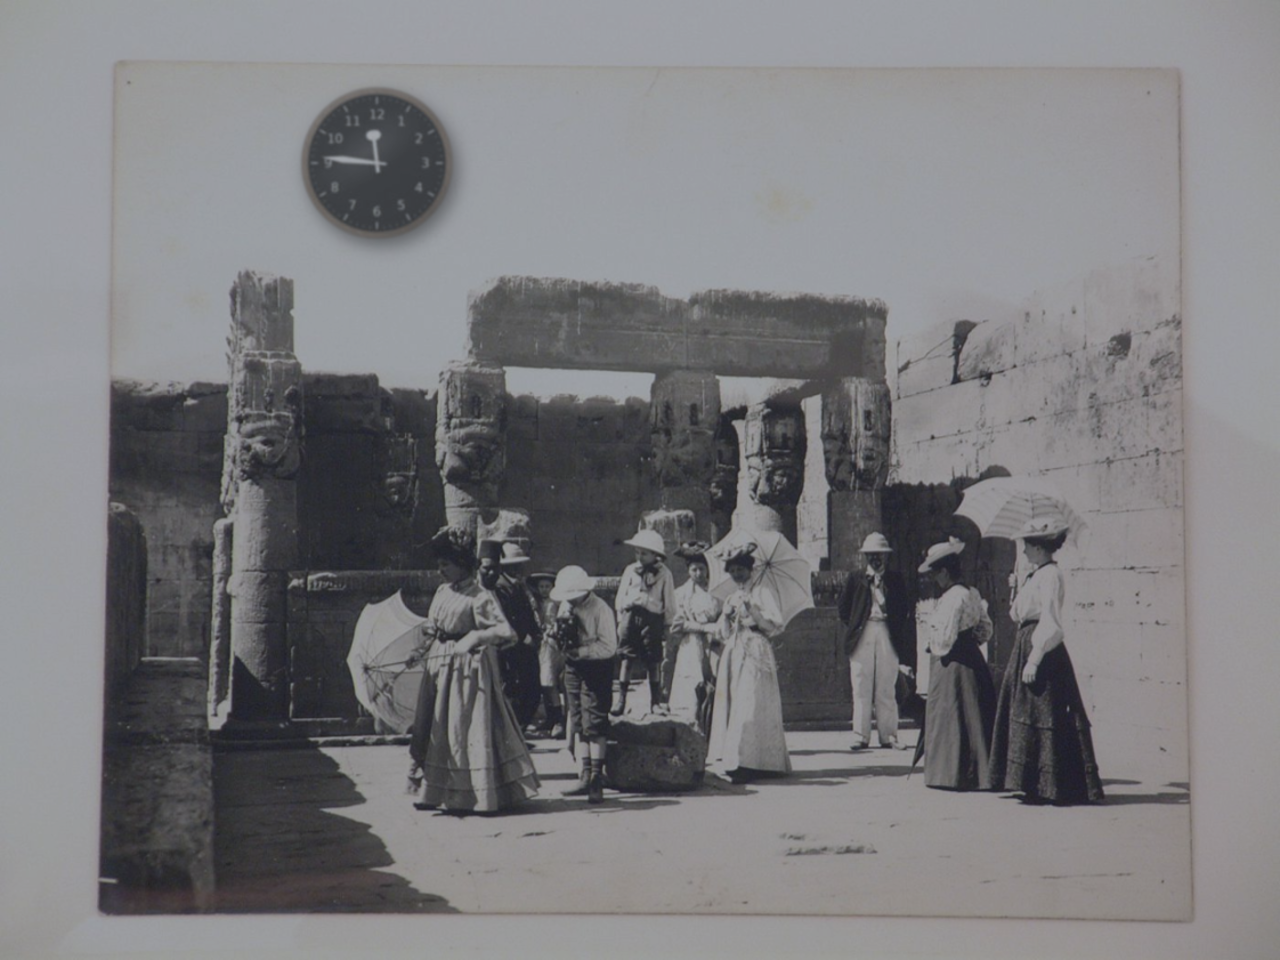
11:46
